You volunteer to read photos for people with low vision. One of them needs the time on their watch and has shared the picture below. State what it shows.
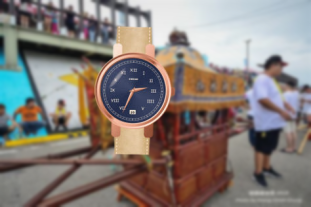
2:34
